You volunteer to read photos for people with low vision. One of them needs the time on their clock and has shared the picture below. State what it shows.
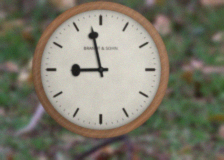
8:58
